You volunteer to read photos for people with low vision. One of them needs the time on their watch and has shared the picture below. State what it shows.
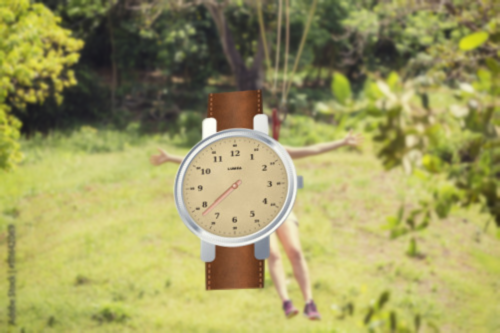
7:38
